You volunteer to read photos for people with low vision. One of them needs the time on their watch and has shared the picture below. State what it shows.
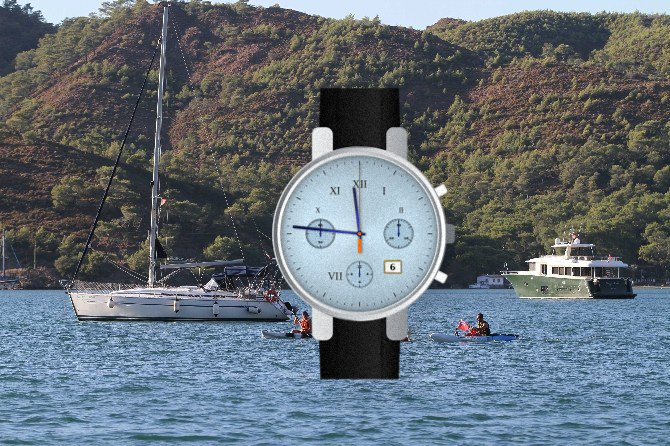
11:46
